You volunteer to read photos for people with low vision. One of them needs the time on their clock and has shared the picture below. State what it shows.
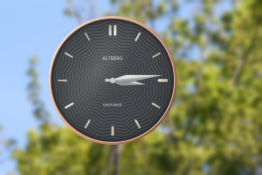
3:14
